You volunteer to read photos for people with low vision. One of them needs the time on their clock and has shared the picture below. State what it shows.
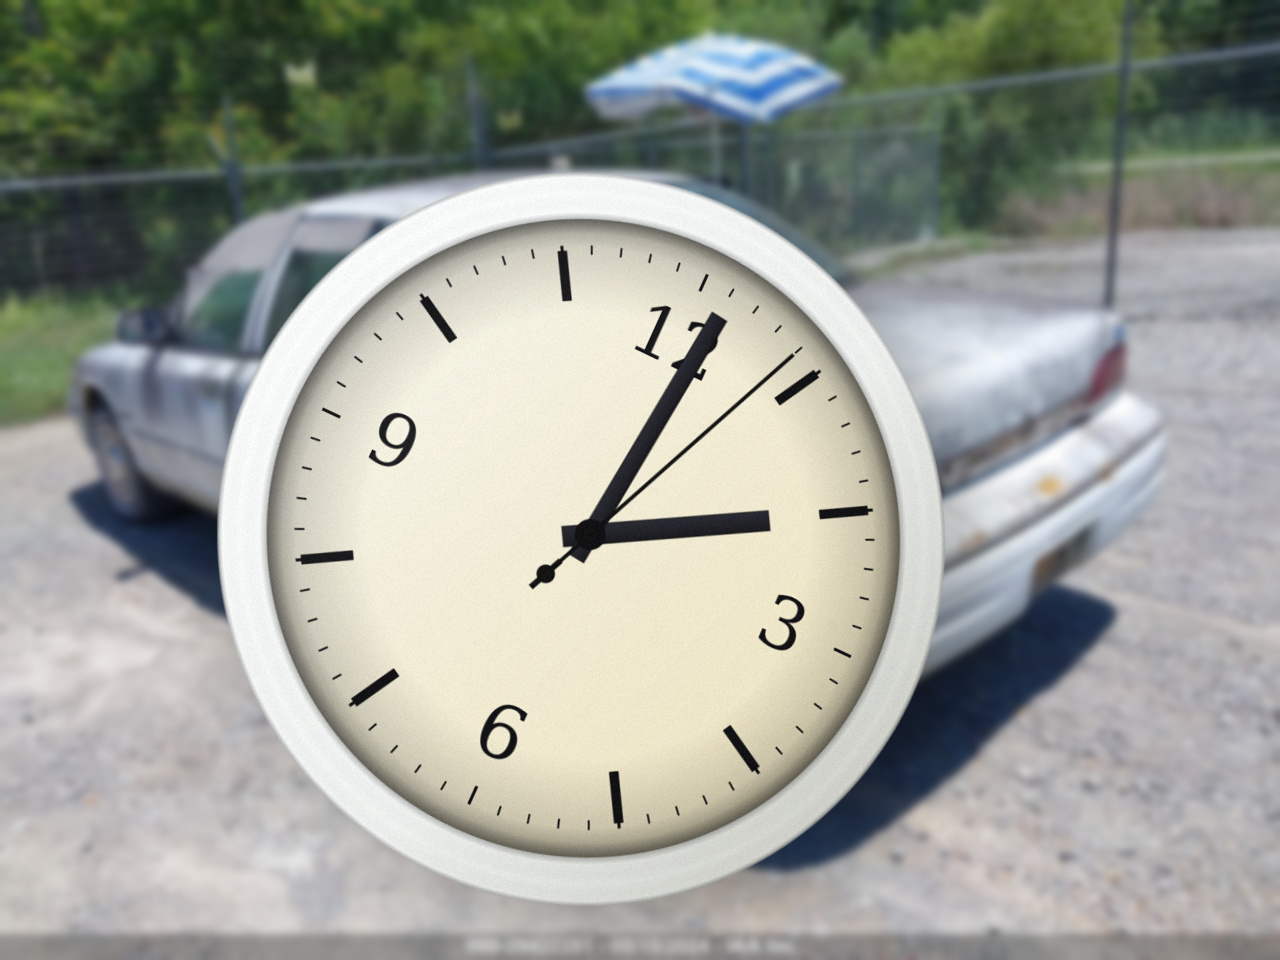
2:01:04
